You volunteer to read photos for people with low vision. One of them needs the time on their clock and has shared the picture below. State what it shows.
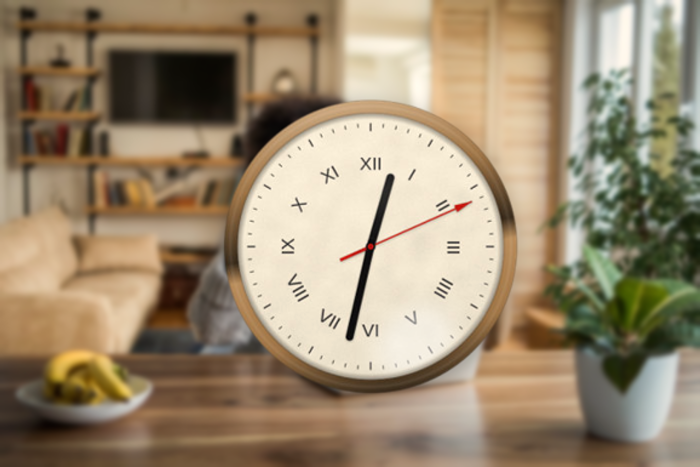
12:32:11
